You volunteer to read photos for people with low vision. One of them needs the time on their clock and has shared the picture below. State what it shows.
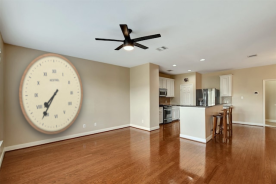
7:36
